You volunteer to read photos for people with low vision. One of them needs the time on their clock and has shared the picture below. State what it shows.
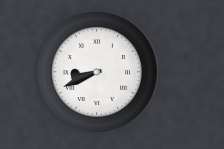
8:41
